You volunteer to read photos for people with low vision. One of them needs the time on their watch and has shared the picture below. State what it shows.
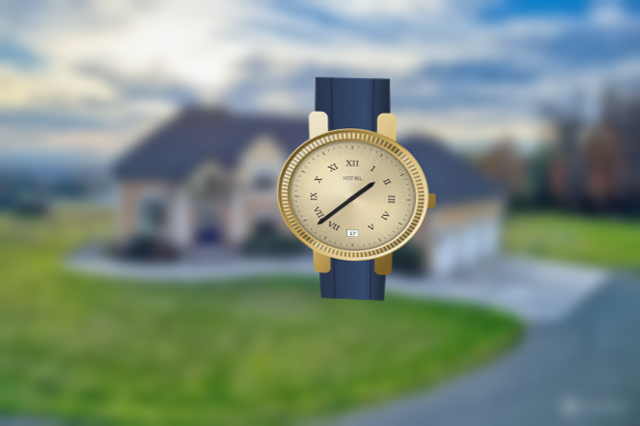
1:38
